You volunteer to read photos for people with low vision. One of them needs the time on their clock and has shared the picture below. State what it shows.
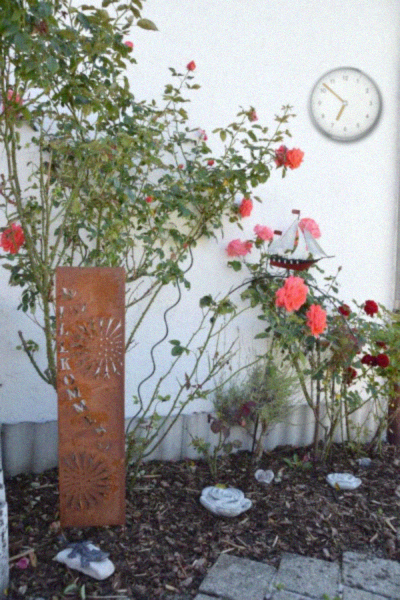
6:52
